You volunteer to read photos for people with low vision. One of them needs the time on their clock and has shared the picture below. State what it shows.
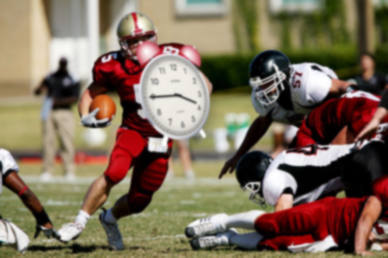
3:45
